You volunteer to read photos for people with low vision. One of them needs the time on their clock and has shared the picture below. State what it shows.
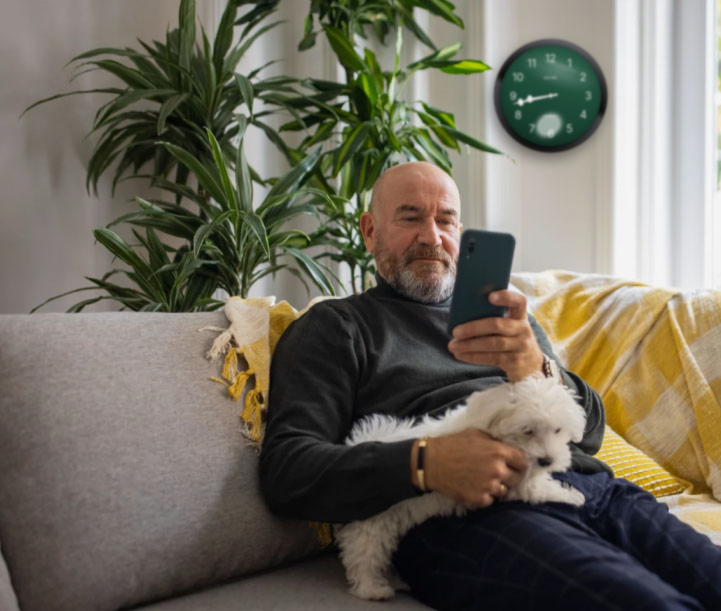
8:43
